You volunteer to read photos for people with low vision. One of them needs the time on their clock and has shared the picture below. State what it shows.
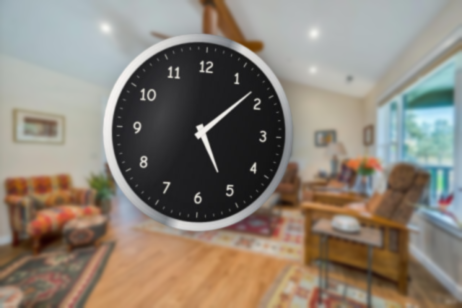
5:08
